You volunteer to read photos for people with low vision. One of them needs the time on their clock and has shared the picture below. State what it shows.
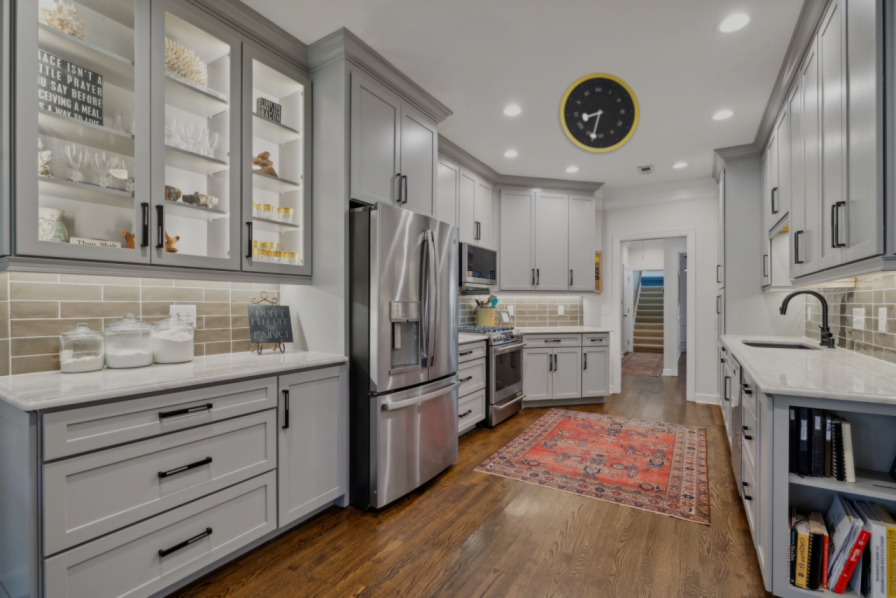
8:33
